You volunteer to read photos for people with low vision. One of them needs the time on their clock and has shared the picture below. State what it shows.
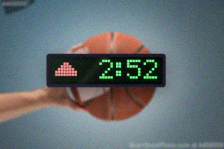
2:52
